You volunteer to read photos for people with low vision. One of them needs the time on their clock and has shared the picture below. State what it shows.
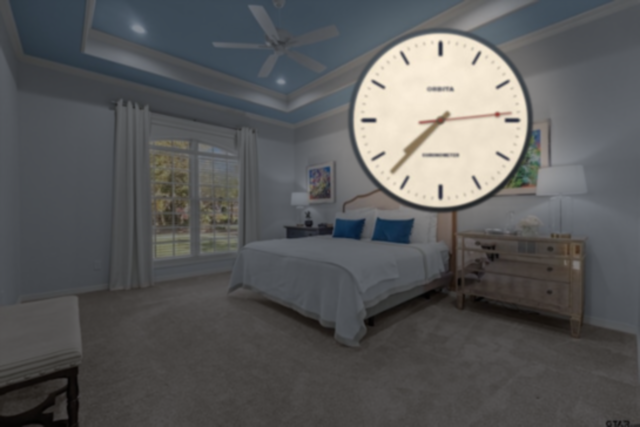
7:37:14
